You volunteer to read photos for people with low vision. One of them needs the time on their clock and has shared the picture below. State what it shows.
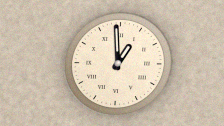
12:59
